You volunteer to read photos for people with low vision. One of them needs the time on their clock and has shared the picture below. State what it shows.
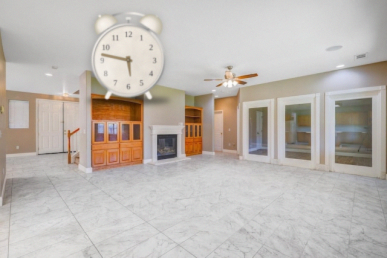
5:47
